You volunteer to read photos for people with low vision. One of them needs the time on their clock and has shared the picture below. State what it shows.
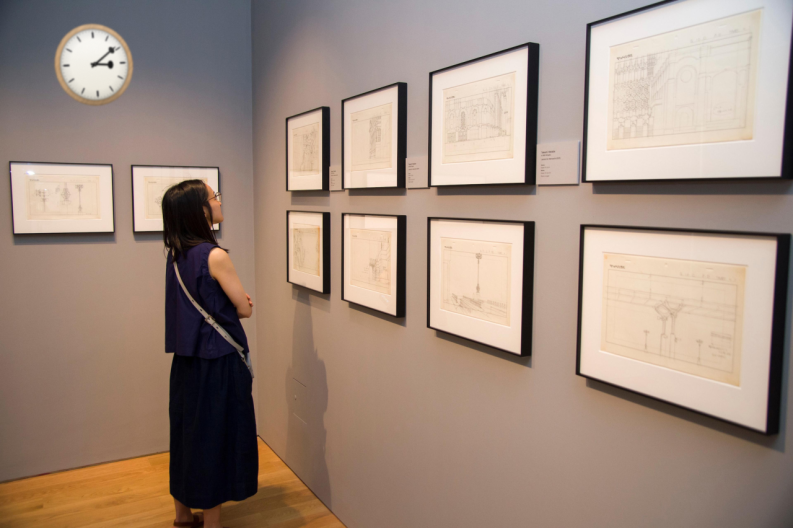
3:09
